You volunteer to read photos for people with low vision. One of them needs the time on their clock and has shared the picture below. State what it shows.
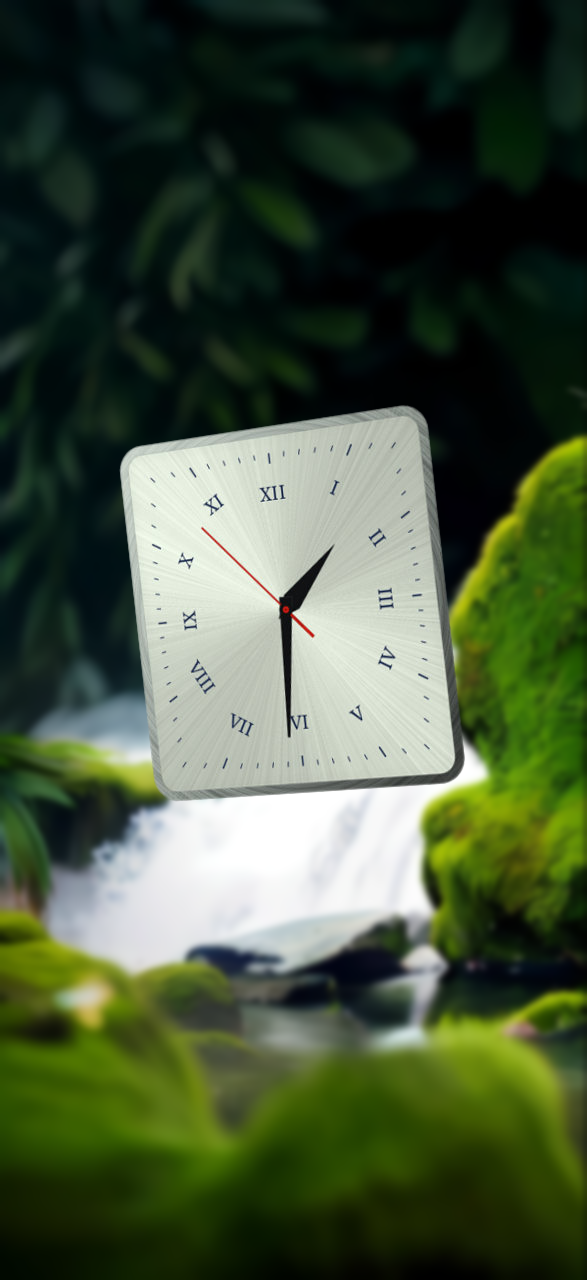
1:30:53
